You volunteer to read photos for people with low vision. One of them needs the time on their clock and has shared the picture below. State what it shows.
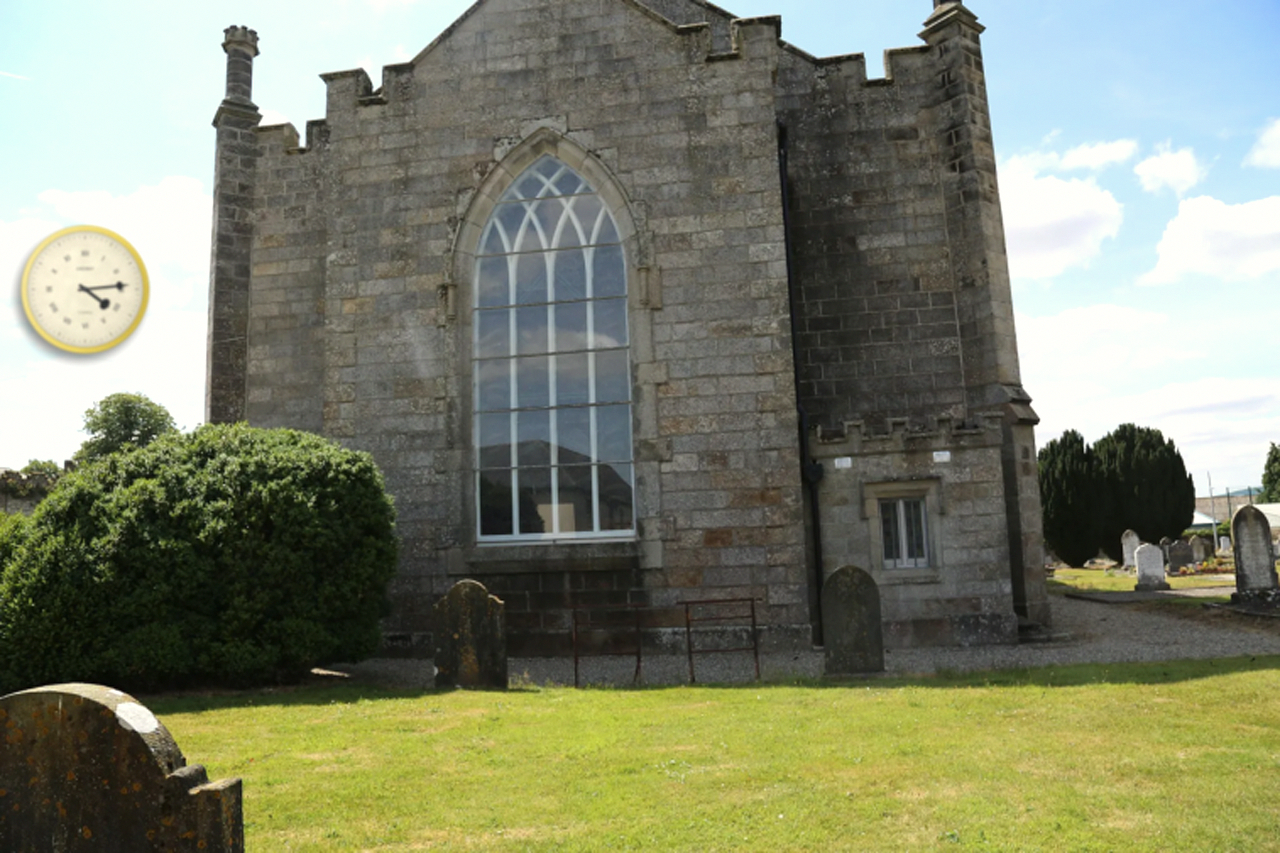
4:14
